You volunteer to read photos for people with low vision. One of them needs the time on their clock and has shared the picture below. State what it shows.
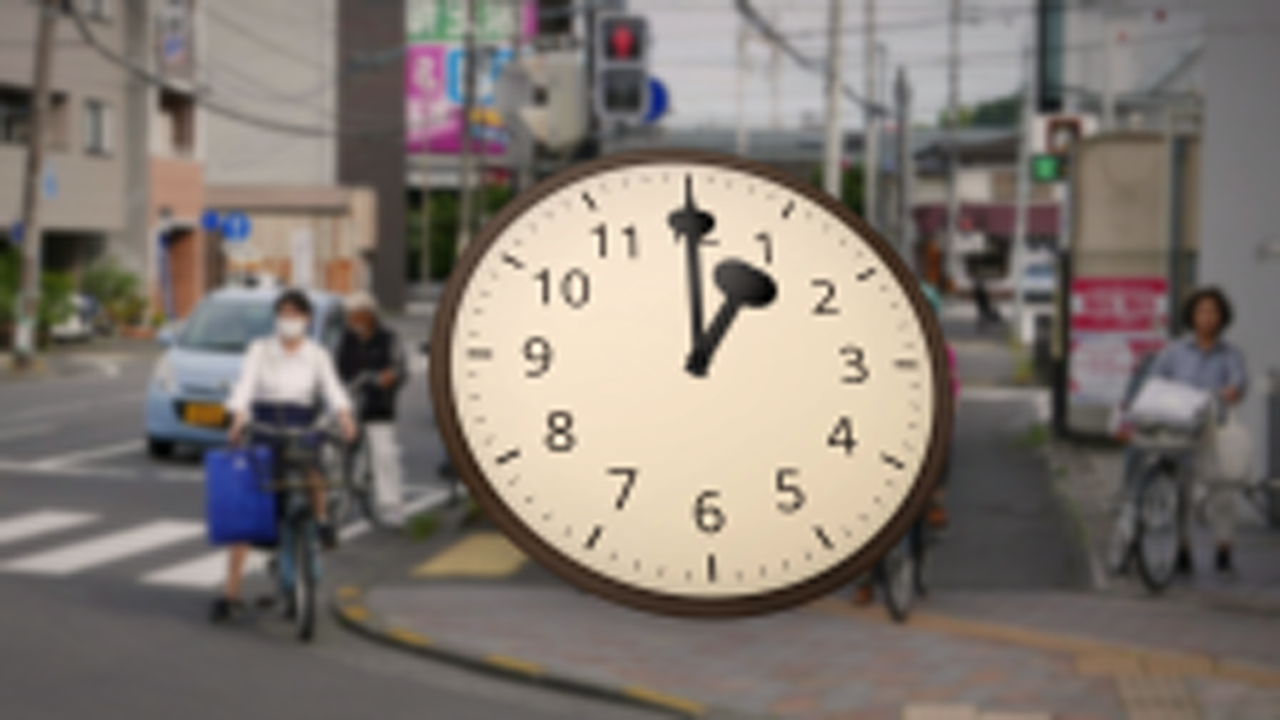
1:00
